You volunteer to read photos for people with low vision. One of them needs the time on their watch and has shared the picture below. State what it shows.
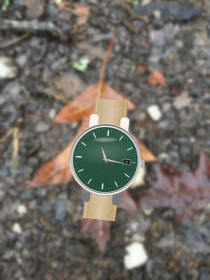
11:16
